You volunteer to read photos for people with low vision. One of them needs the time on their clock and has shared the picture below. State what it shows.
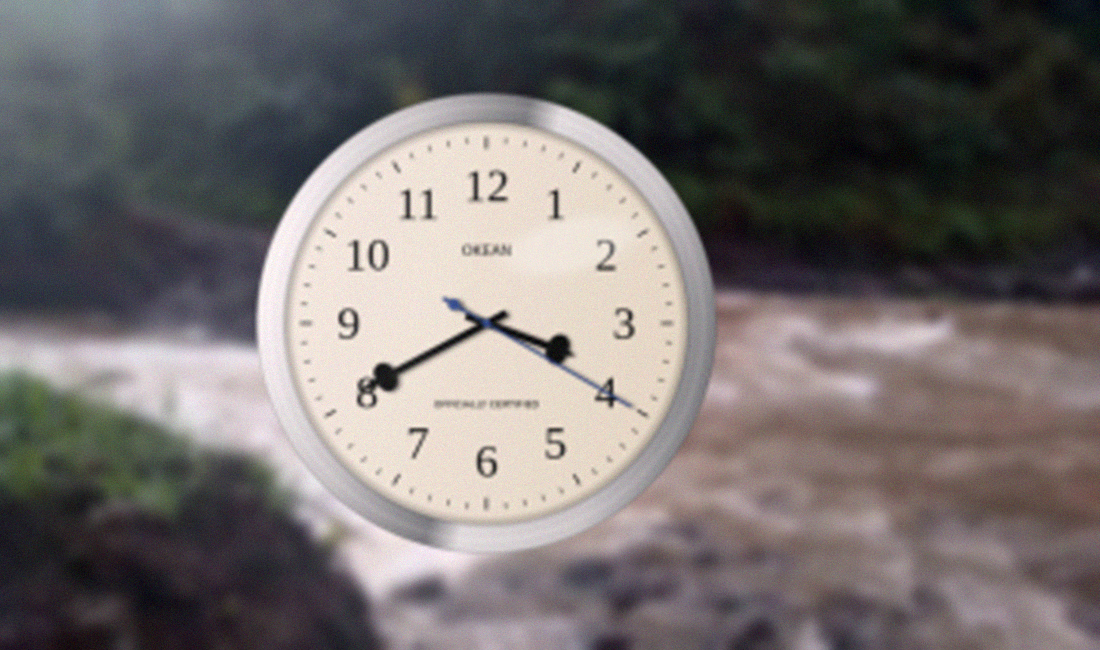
3:40:20
